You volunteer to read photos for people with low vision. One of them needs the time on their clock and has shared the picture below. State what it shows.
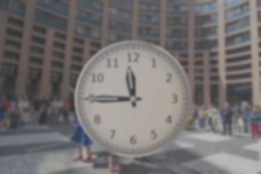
11:45
